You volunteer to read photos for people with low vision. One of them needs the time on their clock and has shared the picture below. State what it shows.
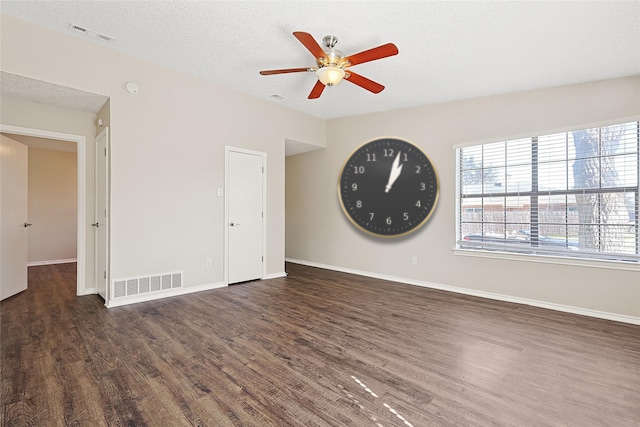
1:03
